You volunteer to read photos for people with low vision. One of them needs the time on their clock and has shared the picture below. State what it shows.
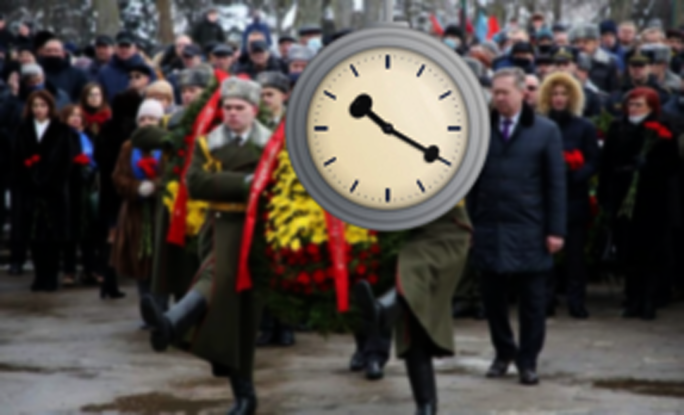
10:20
